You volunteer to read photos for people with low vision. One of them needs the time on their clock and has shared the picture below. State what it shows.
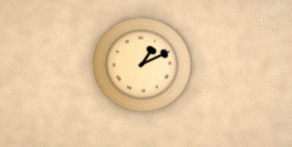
1:11
